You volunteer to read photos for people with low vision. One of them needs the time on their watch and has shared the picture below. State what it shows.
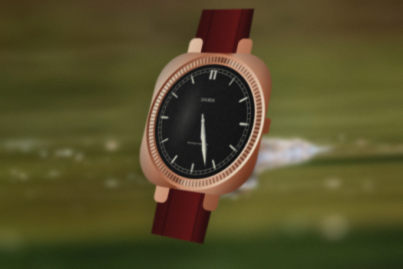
5:27
